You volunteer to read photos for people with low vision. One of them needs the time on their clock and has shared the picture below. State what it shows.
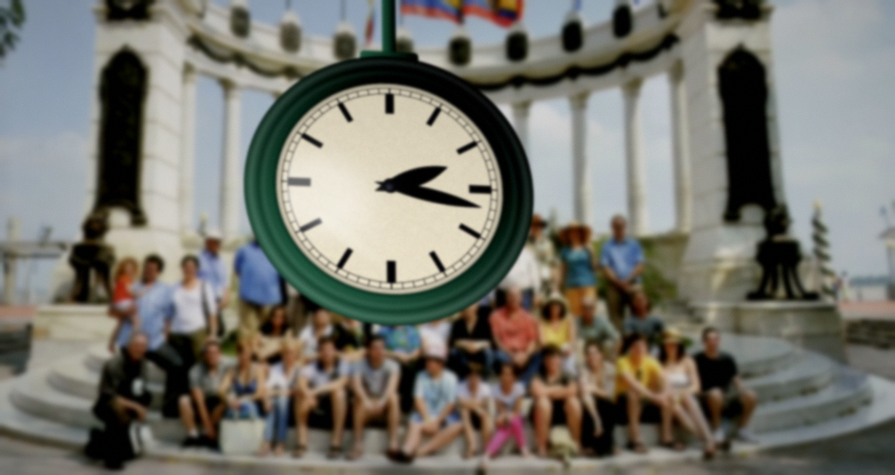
2:17
